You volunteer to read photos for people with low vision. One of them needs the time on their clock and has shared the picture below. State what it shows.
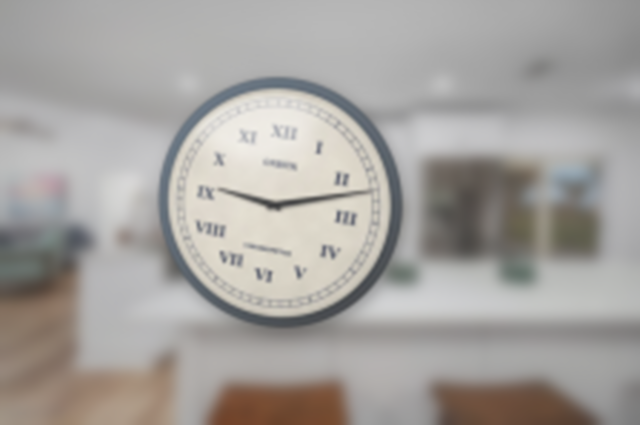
9:12
